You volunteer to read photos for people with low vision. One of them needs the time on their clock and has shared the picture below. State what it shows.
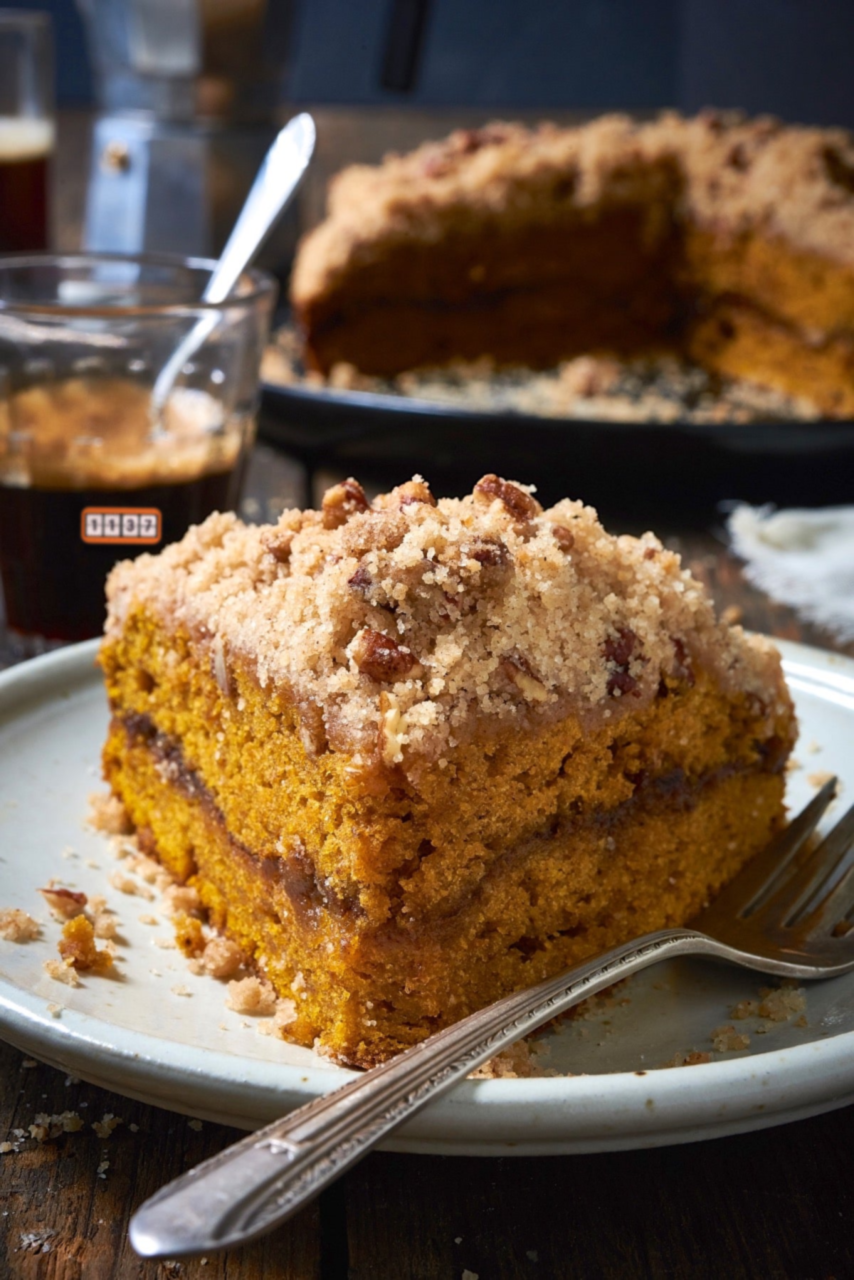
11:37
